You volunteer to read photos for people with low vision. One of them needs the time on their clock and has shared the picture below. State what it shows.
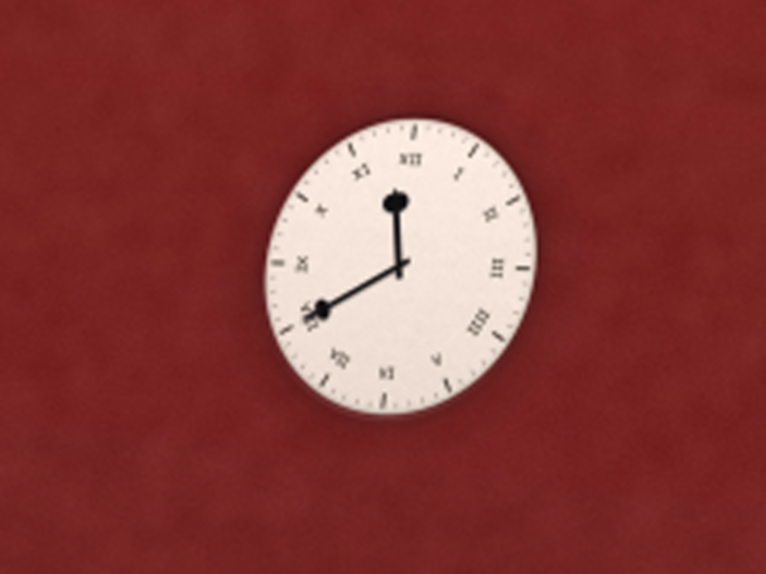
11:40
